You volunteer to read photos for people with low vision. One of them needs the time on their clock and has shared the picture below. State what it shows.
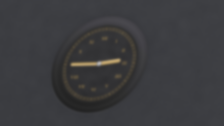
2:45
